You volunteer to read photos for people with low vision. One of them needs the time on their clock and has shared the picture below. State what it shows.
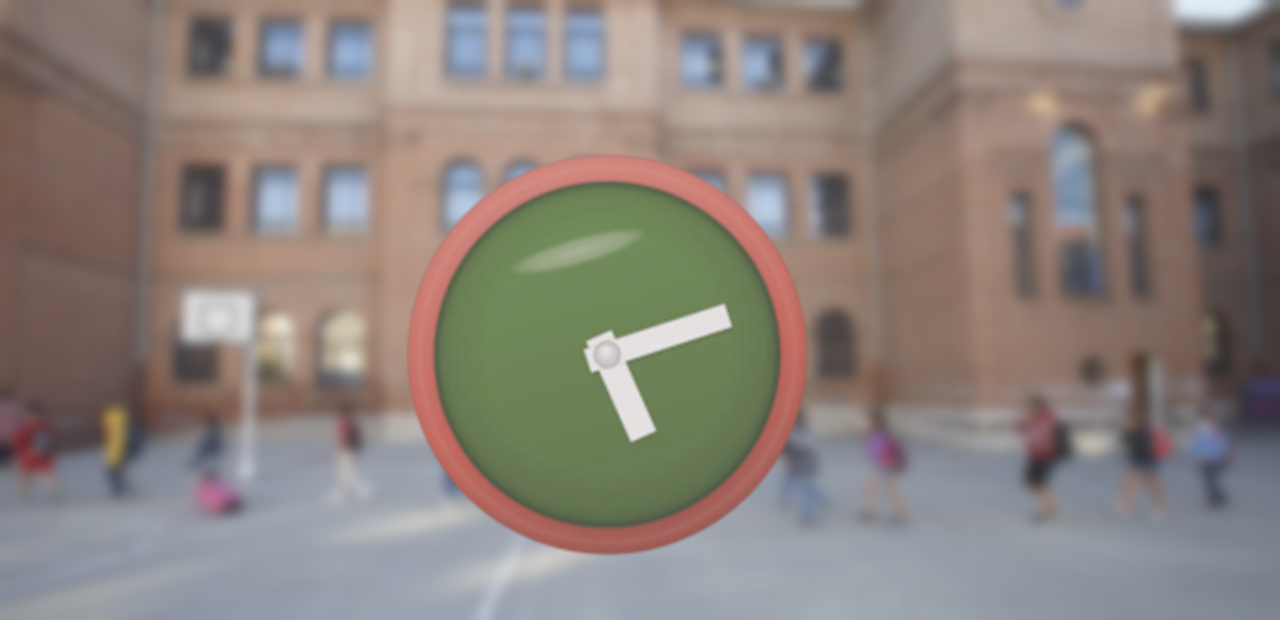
5:12
